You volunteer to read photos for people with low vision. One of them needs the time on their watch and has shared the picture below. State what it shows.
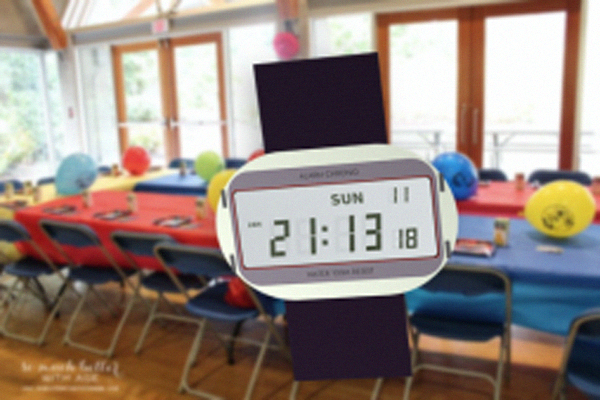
21:13:18
